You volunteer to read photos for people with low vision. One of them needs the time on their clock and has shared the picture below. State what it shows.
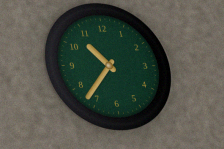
10:37
